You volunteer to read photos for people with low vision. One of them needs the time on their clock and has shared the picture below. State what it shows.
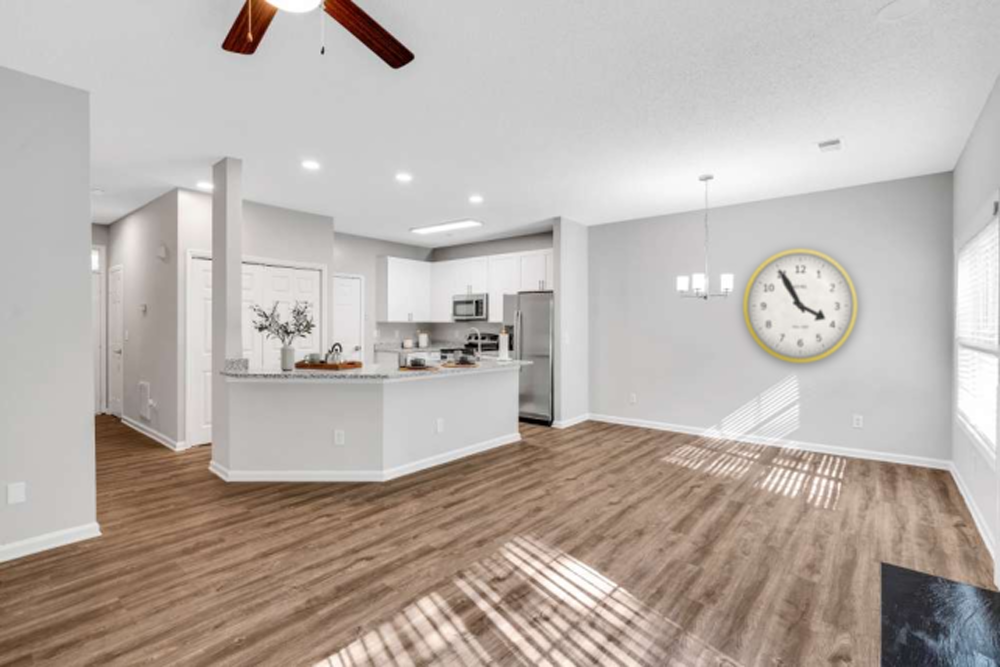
3:55
